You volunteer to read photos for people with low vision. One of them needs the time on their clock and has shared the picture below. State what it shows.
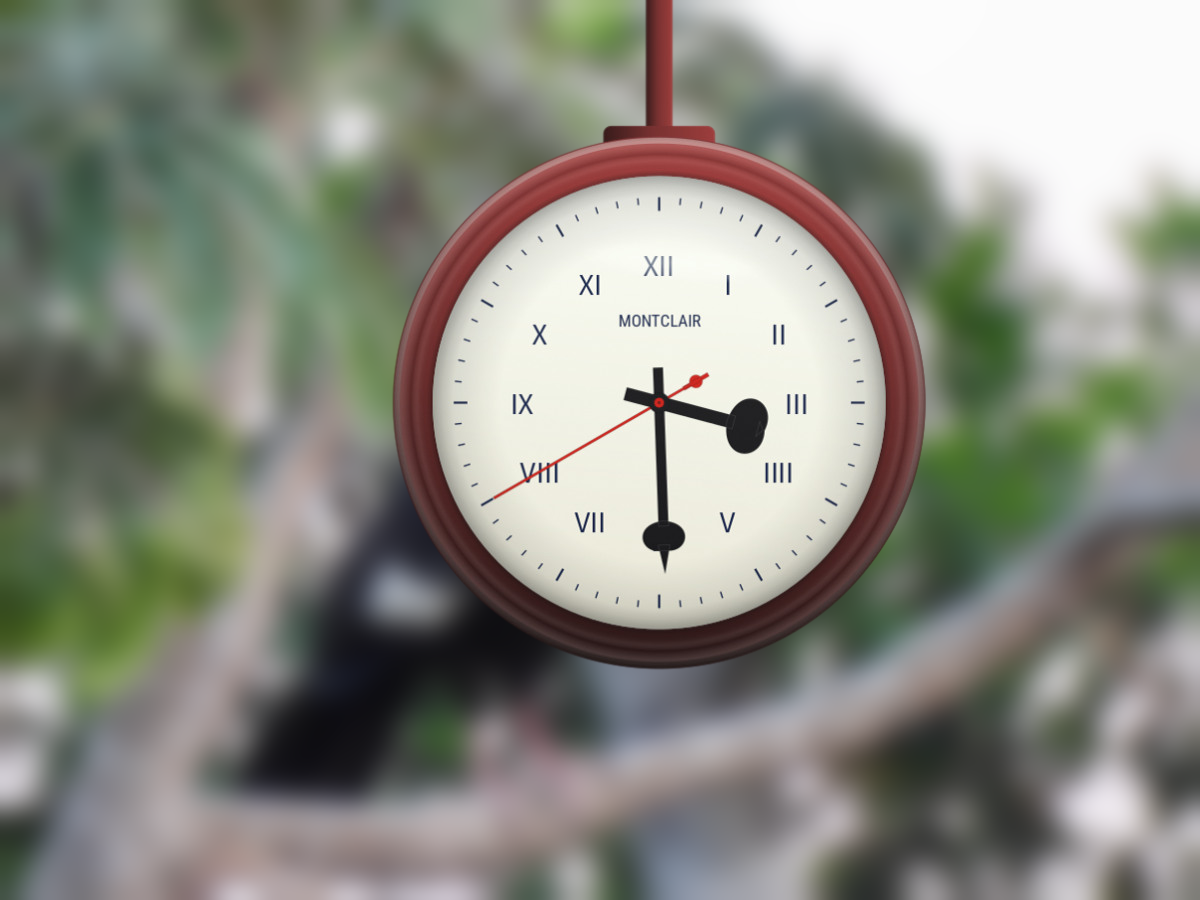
3:29:40
